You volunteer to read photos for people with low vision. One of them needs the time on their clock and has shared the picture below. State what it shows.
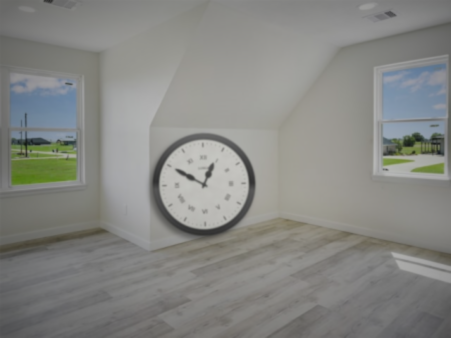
12:50
